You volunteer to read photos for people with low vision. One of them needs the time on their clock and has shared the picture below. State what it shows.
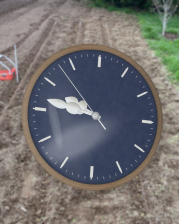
9:46:53
